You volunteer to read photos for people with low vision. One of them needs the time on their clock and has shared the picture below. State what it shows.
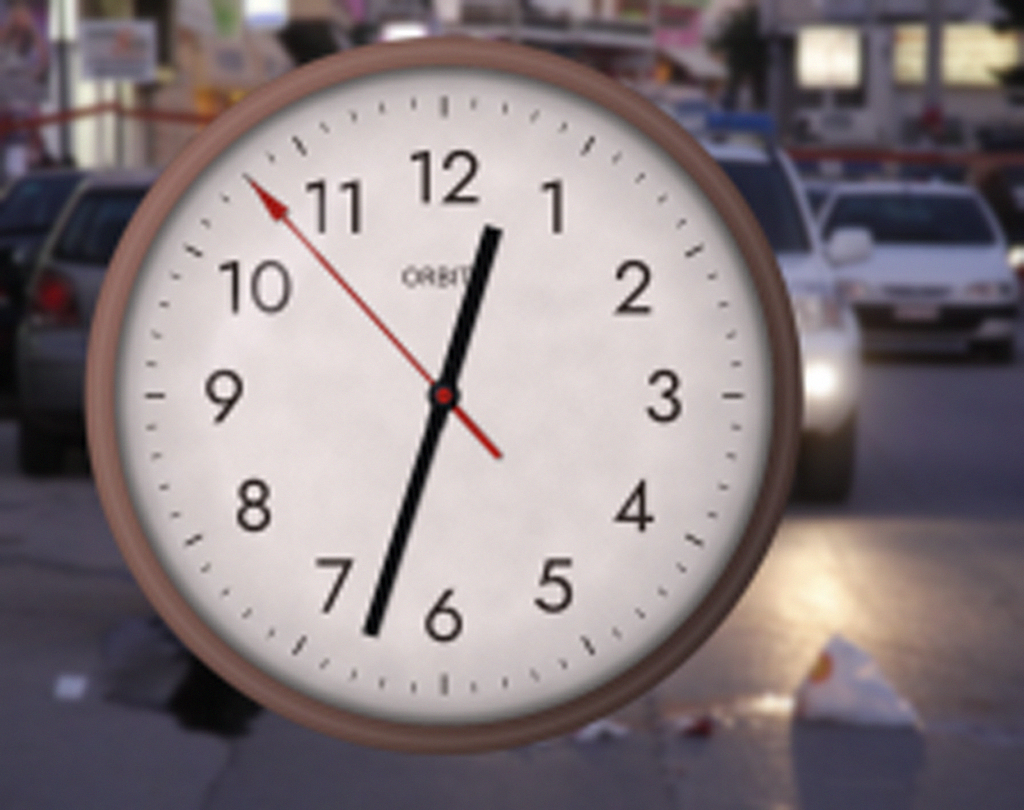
12:32:53
